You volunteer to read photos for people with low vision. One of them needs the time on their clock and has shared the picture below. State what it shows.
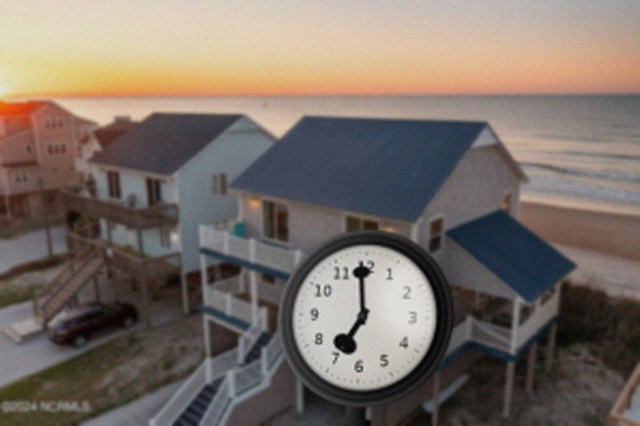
6:59
